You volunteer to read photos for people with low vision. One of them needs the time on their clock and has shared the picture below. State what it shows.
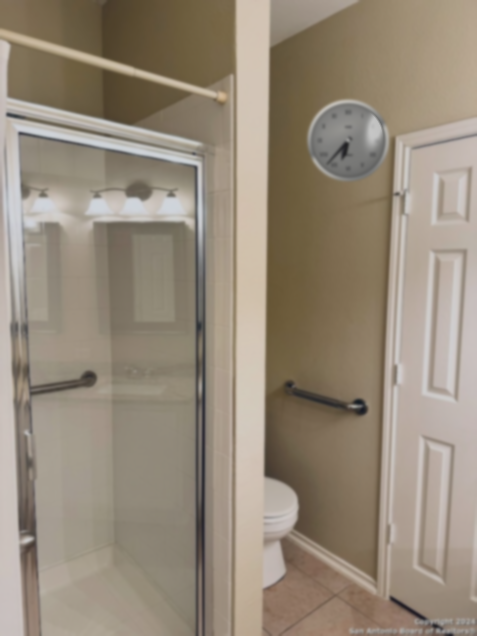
6:37
